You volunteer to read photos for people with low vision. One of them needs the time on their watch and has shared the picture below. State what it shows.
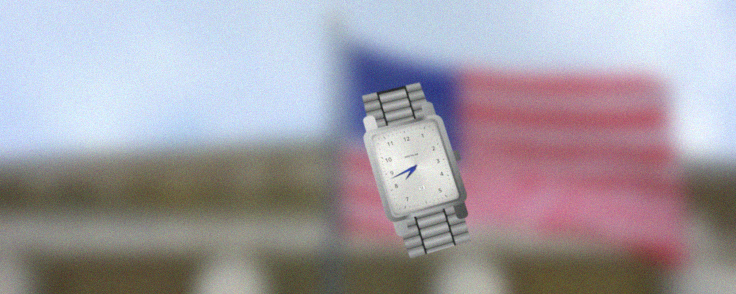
7:43
